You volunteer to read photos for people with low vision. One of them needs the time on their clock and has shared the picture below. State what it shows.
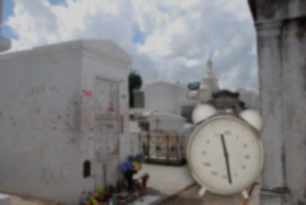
11:28
